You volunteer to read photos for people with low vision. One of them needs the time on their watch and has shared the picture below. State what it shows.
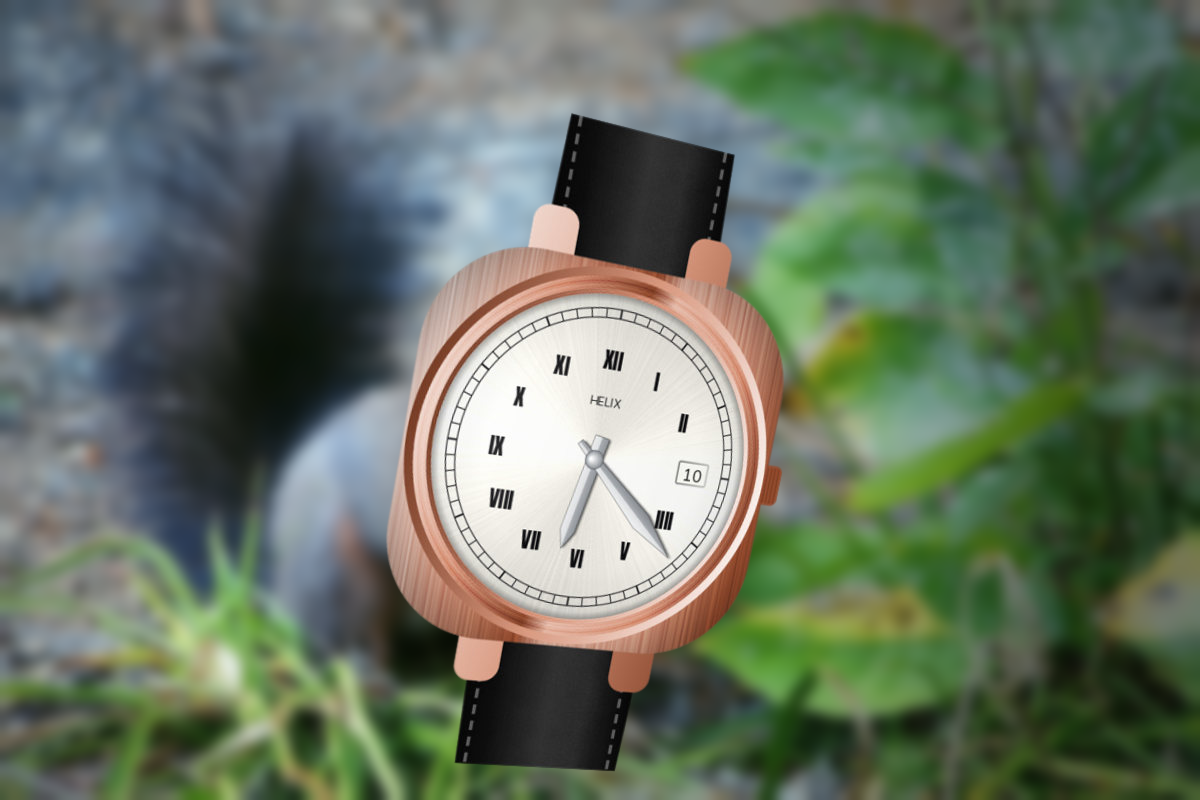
6:22
